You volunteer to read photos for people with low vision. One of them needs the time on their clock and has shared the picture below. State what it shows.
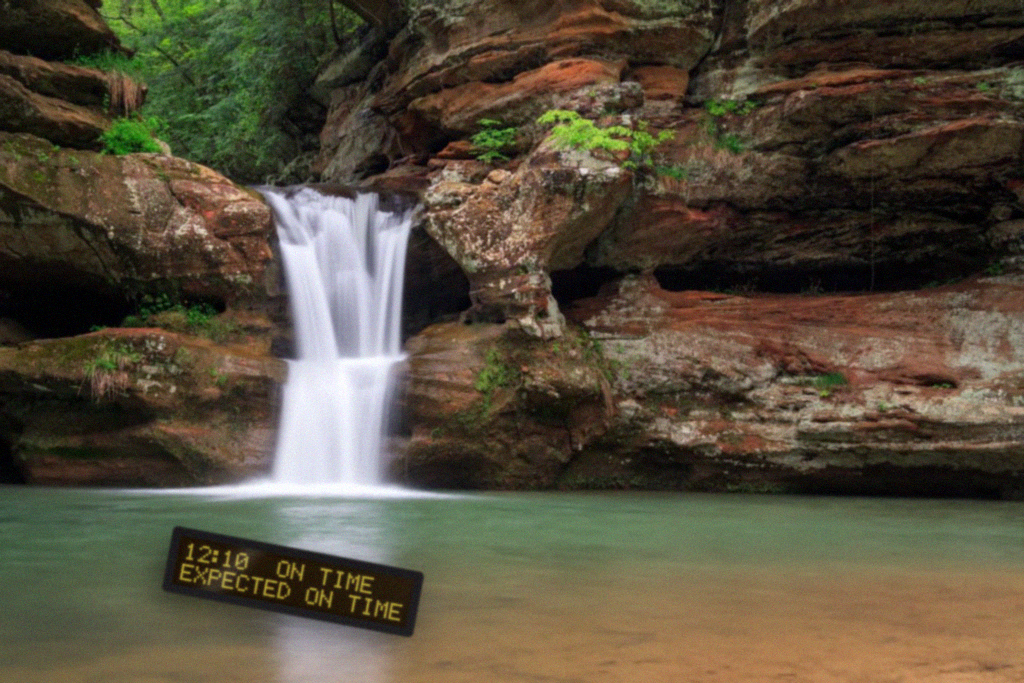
12:10
